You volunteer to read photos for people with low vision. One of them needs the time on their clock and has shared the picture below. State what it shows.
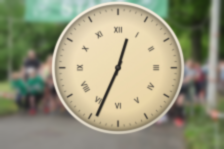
12:34
